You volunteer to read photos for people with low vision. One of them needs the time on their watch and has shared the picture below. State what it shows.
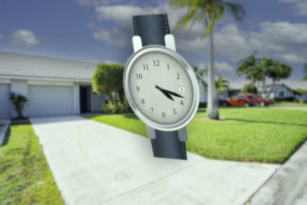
4:18
